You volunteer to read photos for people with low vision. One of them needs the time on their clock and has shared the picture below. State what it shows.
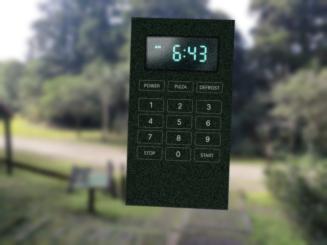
6:43
